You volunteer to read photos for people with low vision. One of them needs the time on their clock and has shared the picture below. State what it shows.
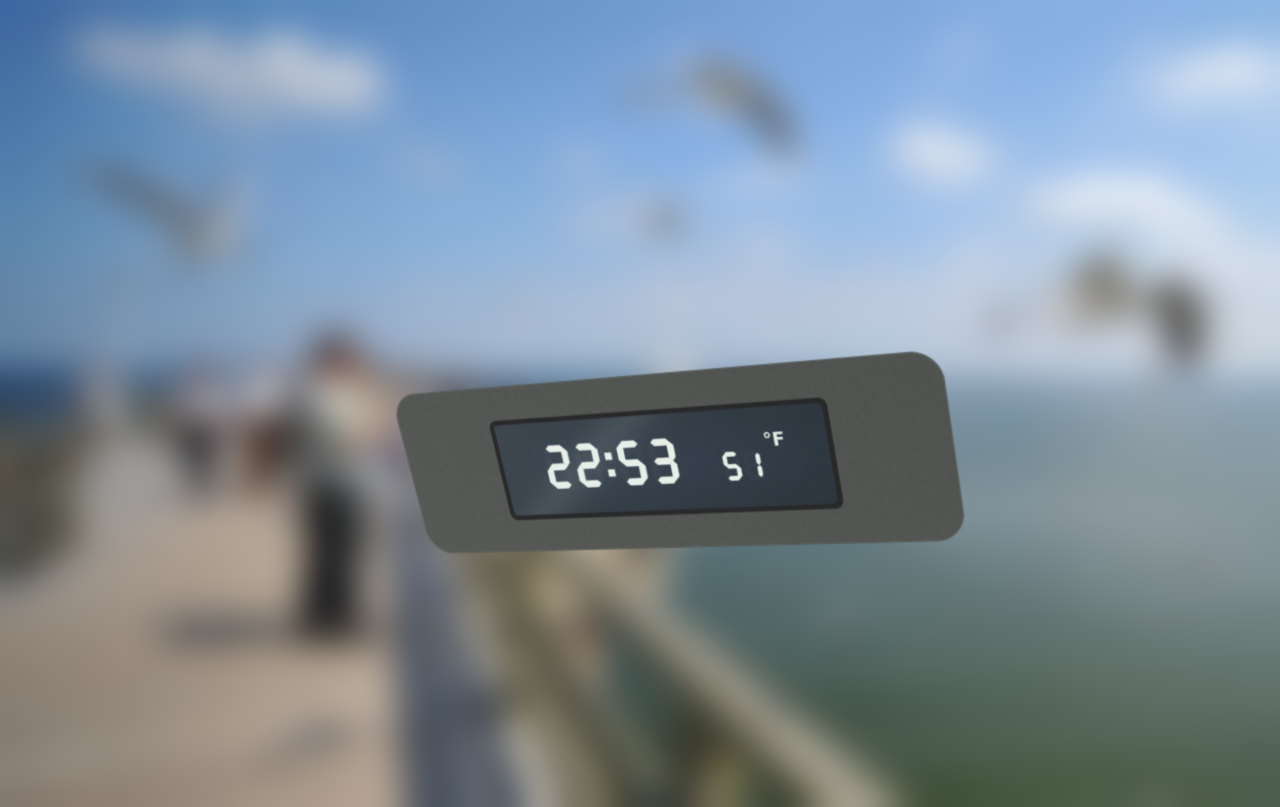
22:53
